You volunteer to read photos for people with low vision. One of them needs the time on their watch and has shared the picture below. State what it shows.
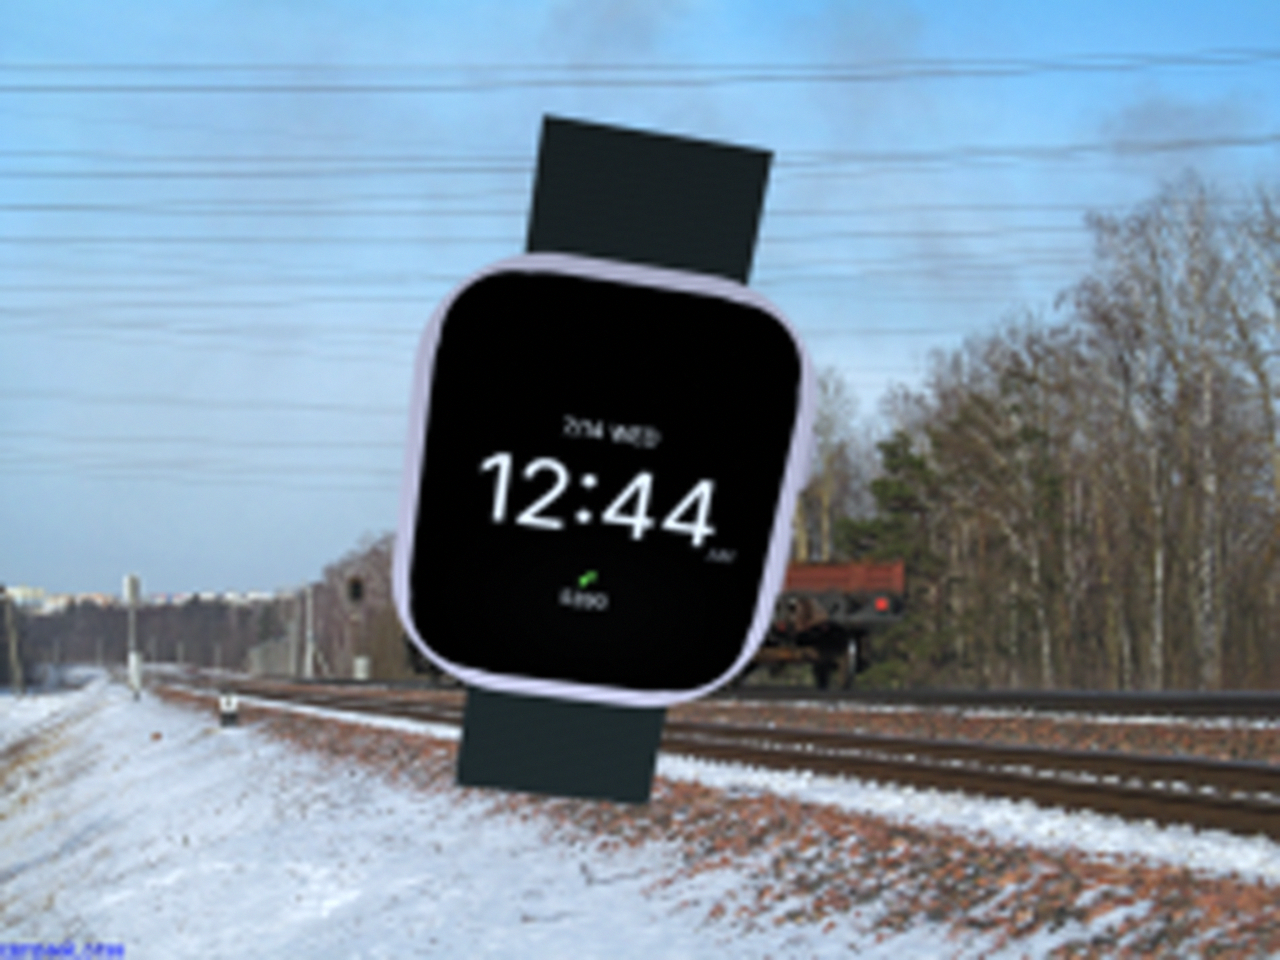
12:44
